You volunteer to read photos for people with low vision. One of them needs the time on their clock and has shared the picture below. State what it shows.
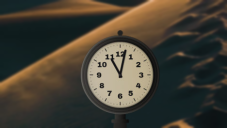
11:02
